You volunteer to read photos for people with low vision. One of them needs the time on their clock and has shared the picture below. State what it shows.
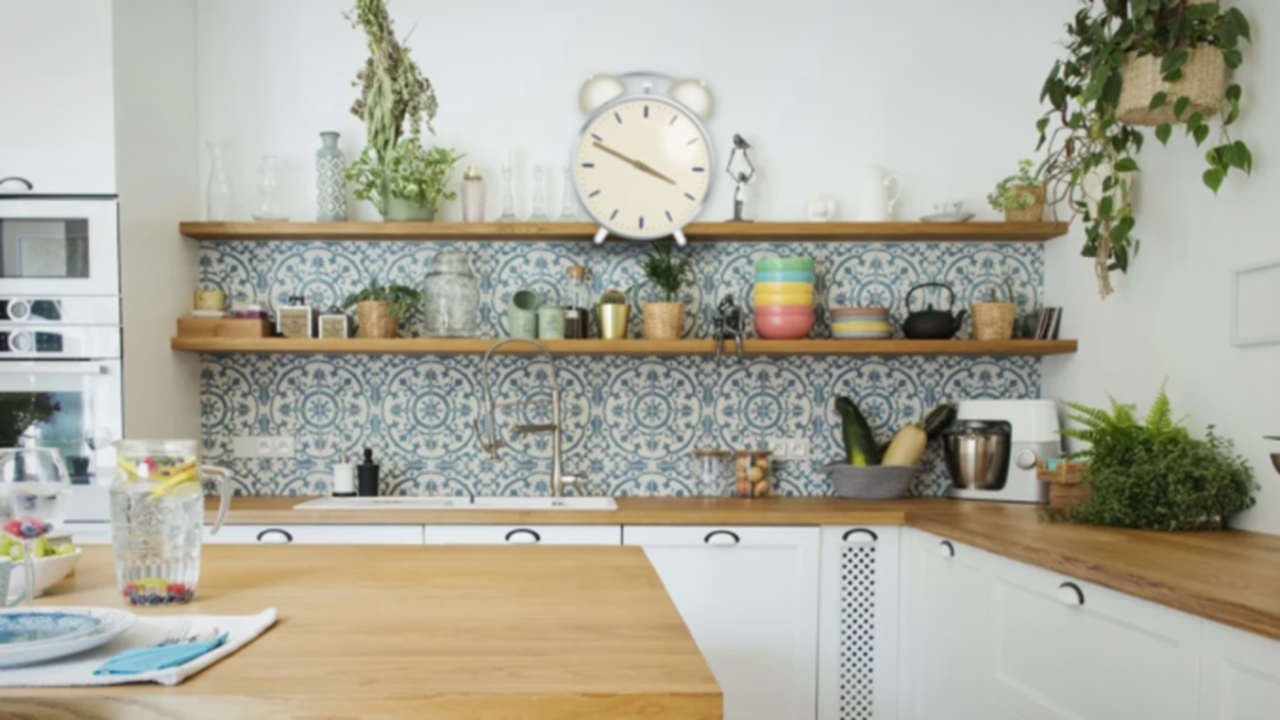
3:49
